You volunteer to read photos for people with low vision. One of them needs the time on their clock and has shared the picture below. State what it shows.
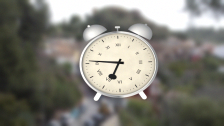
6:46
